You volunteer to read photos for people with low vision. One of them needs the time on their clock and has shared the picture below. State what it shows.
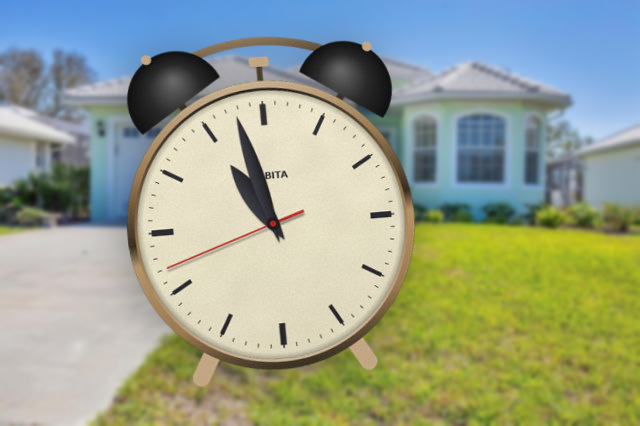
10:57:42
